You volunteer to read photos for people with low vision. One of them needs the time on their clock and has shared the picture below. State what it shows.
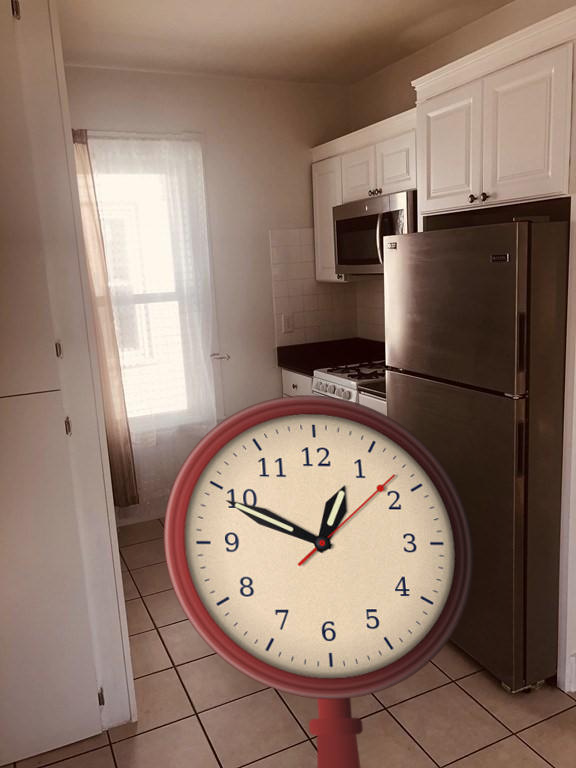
12:49:08
